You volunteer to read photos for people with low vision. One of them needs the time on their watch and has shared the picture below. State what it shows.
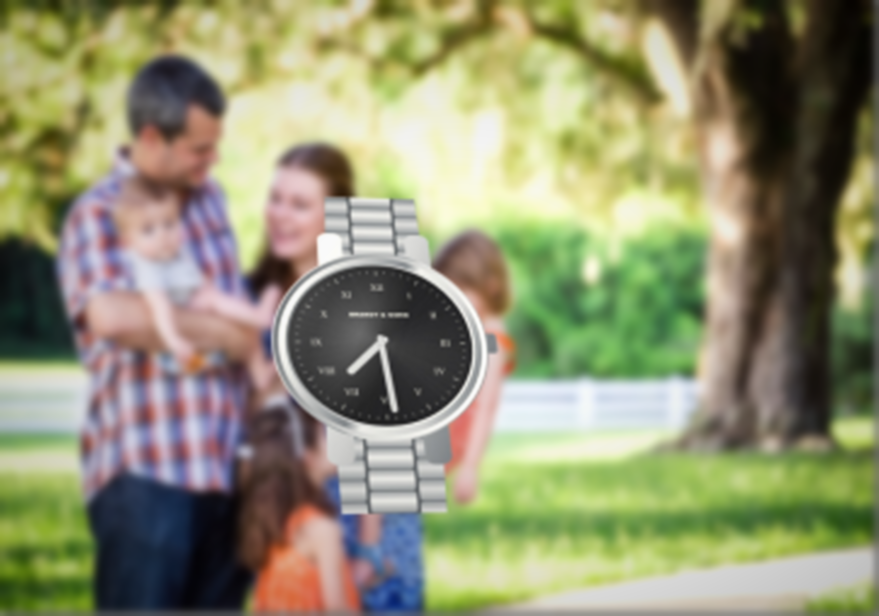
7:29
